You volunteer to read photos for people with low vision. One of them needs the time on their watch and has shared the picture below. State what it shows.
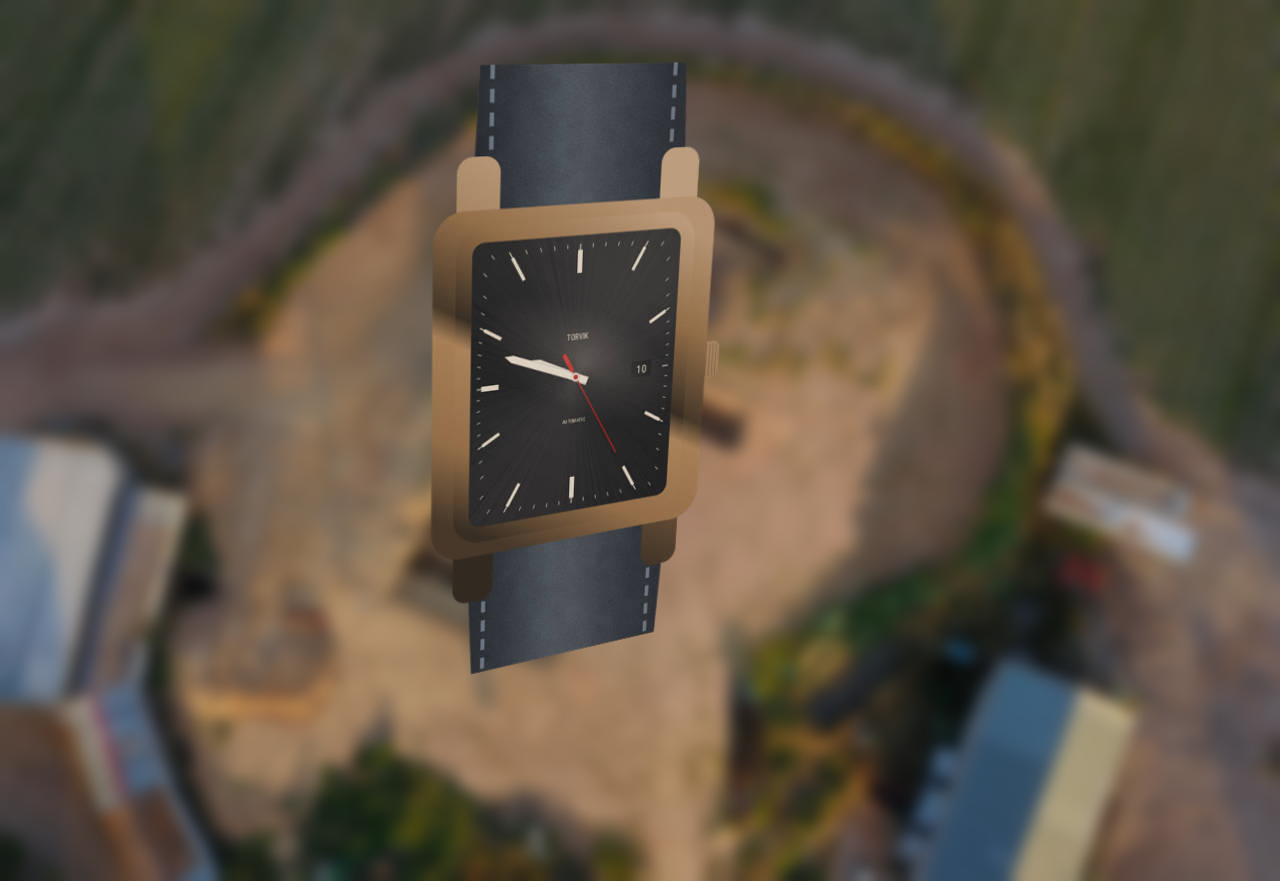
9:48:25
